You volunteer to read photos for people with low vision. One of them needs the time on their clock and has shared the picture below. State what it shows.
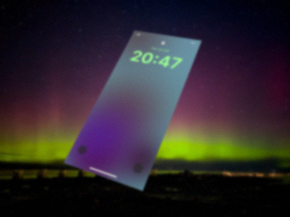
20:47
